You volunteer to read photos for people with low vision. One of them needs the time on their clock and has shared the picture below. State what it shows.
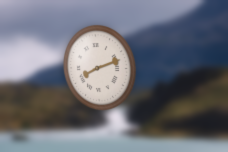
8:12
